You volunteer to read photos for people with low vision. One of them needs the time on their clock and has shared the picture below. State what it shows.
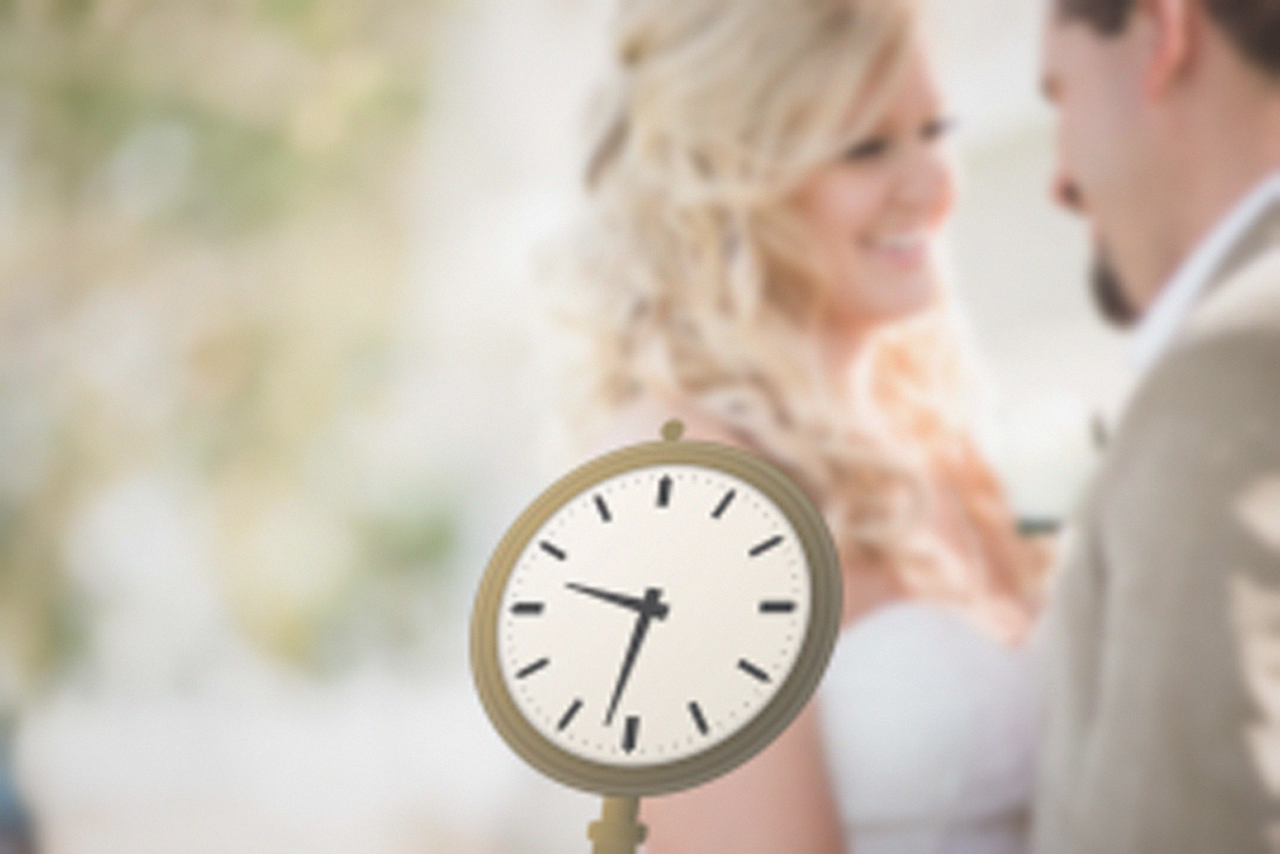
9:32
